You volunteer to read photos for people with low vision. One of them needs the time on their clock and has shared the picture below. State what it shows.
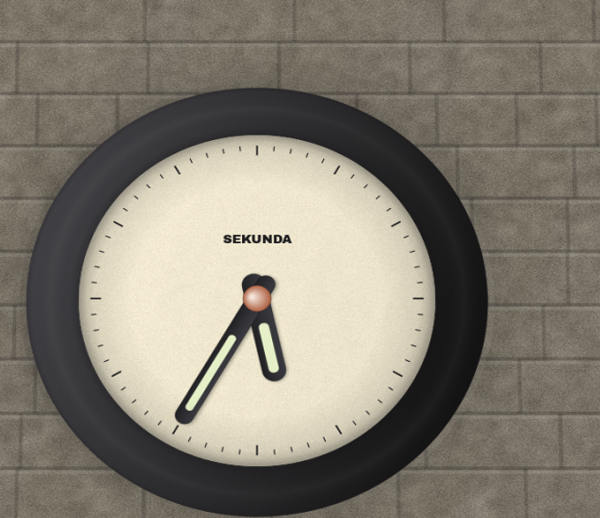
5:35
